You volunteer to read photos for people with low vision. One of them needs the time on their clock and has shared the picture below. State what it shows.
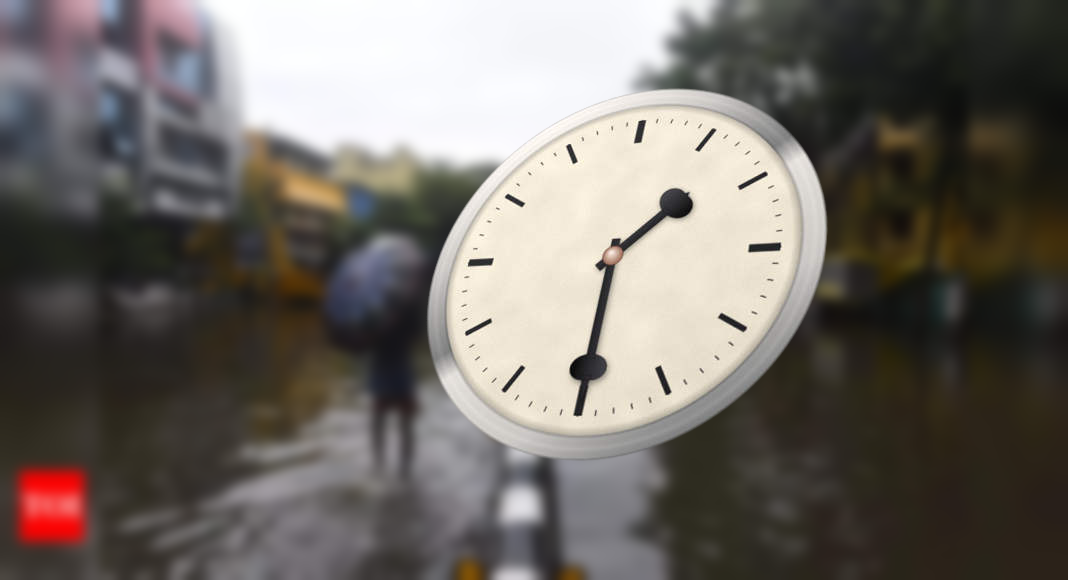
1:30
